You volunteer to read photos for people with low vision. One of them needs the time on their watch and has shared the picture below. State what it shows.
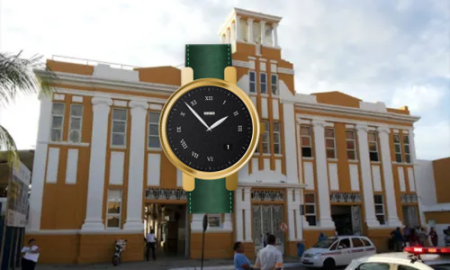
1:53
